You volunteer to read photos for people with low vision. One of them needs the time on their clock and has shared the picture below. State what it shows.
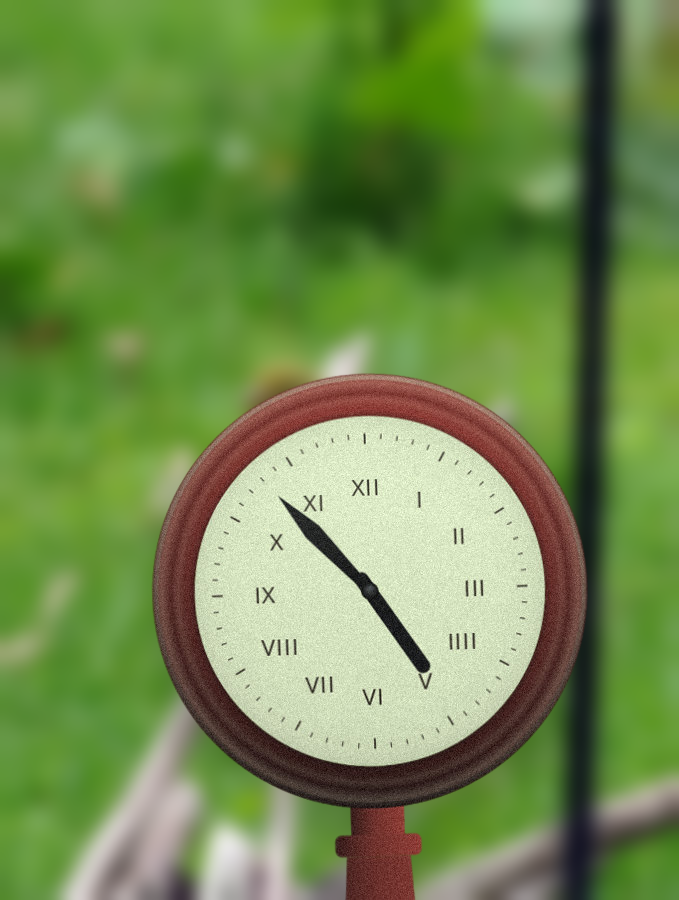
4:53
